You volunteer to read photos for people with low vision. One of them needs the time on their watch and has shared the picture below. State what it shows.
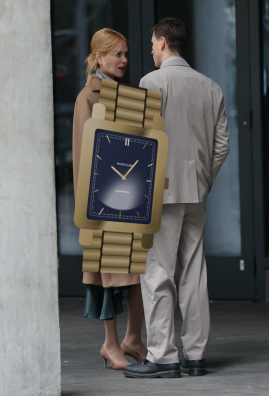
10:06
